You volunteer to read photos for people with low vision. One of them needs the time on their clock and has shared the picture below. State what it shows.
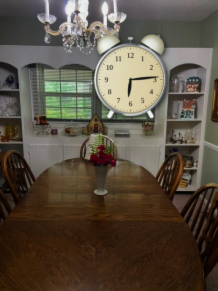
6:14
